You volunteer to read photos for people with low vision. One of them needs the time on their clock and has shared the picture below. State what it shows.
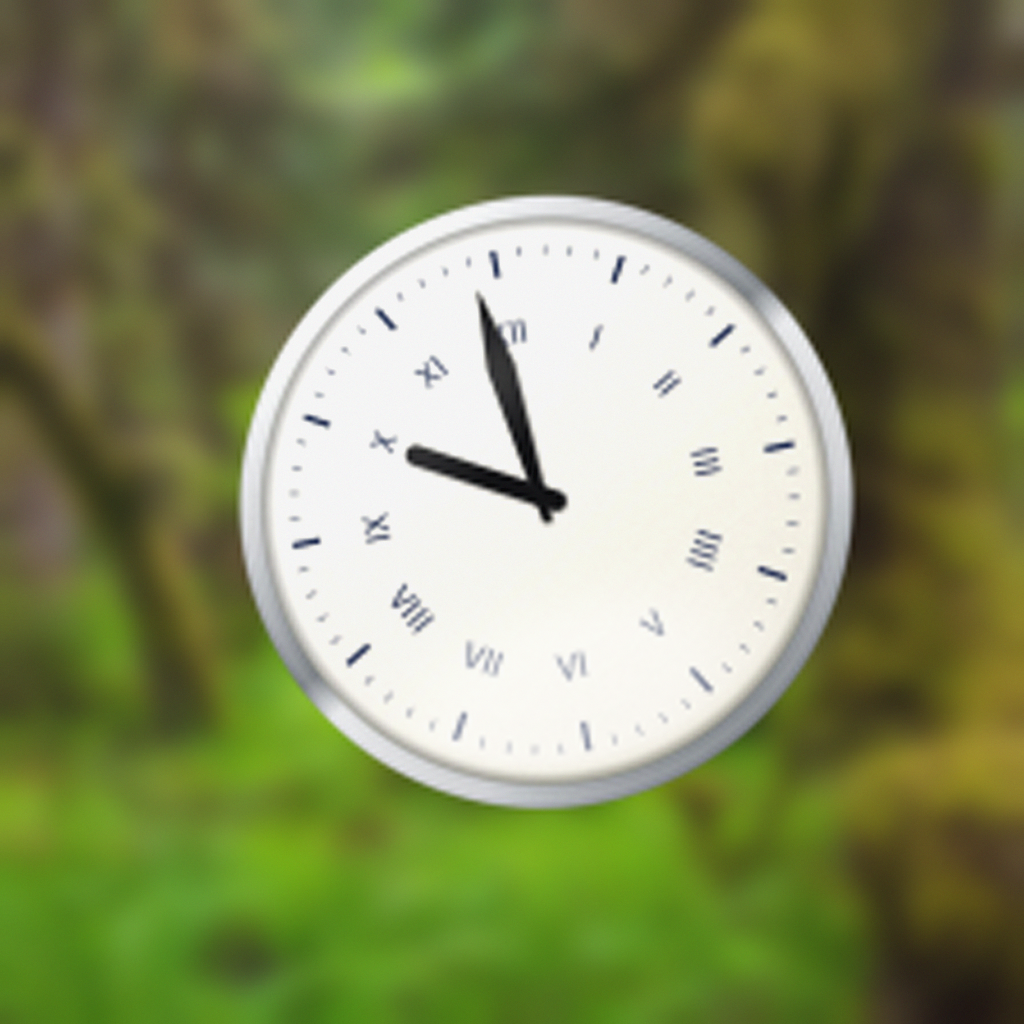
9:59
